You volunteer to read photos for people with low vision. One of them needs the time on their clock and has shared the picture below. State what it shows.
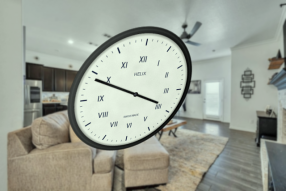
3:49
